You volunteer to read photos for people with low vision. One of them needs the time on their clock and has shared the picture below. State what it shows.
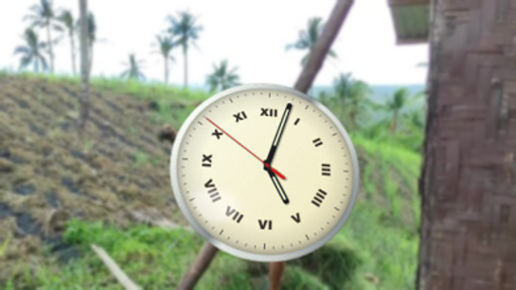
5:02:51
